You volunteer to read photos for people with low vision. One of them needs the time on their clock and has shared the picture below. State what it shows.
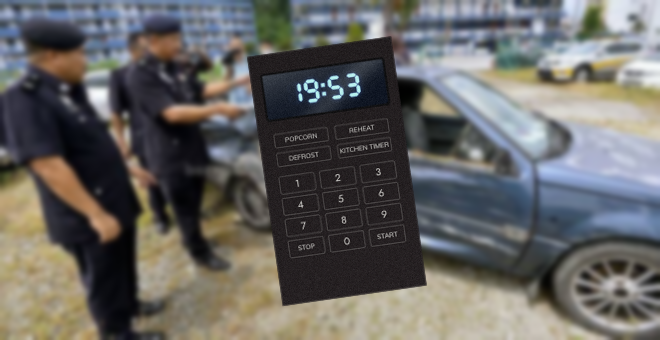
19:53
